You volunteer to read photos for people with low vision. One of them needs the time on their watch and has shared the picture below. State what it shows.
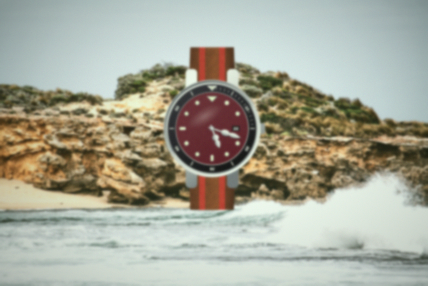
5:18
